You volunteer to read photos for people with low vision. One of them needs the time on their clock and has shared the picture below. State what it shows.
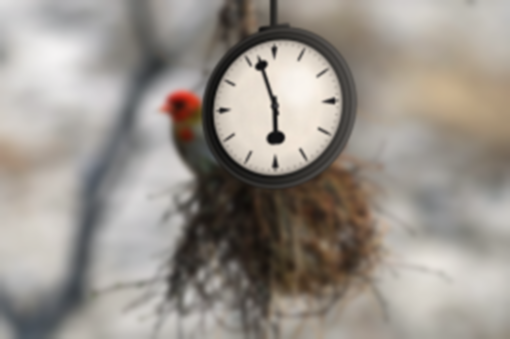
5:57
